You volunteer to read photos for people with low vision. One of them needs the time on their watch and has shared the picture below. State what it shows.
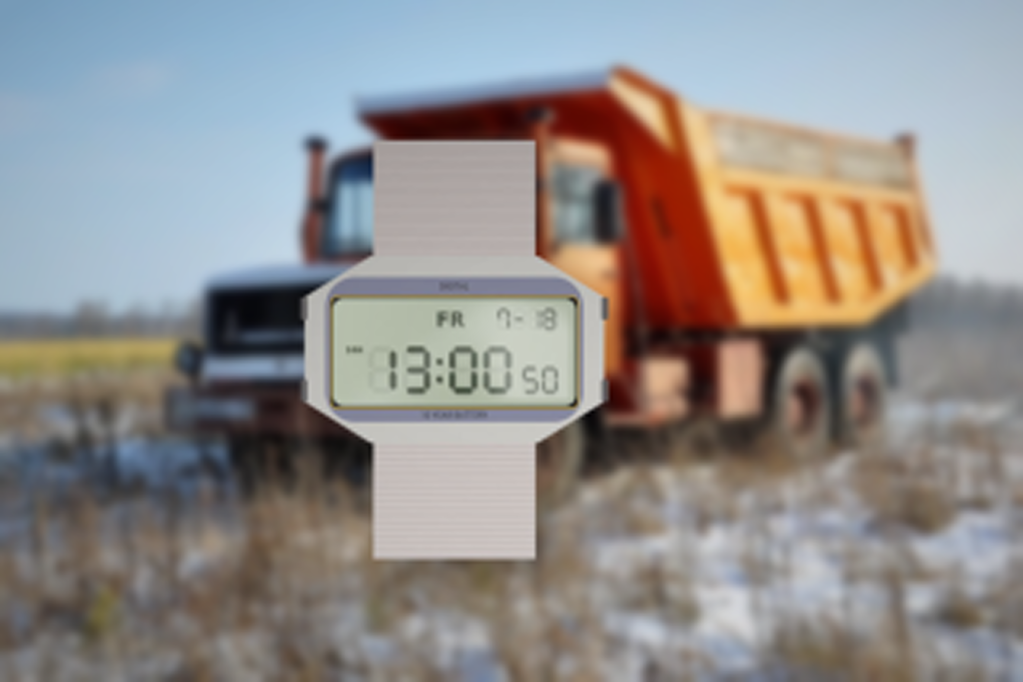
13:00:50
